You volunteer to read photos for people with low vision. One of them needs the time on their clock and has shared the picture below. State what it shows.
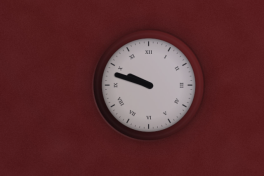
9:48
